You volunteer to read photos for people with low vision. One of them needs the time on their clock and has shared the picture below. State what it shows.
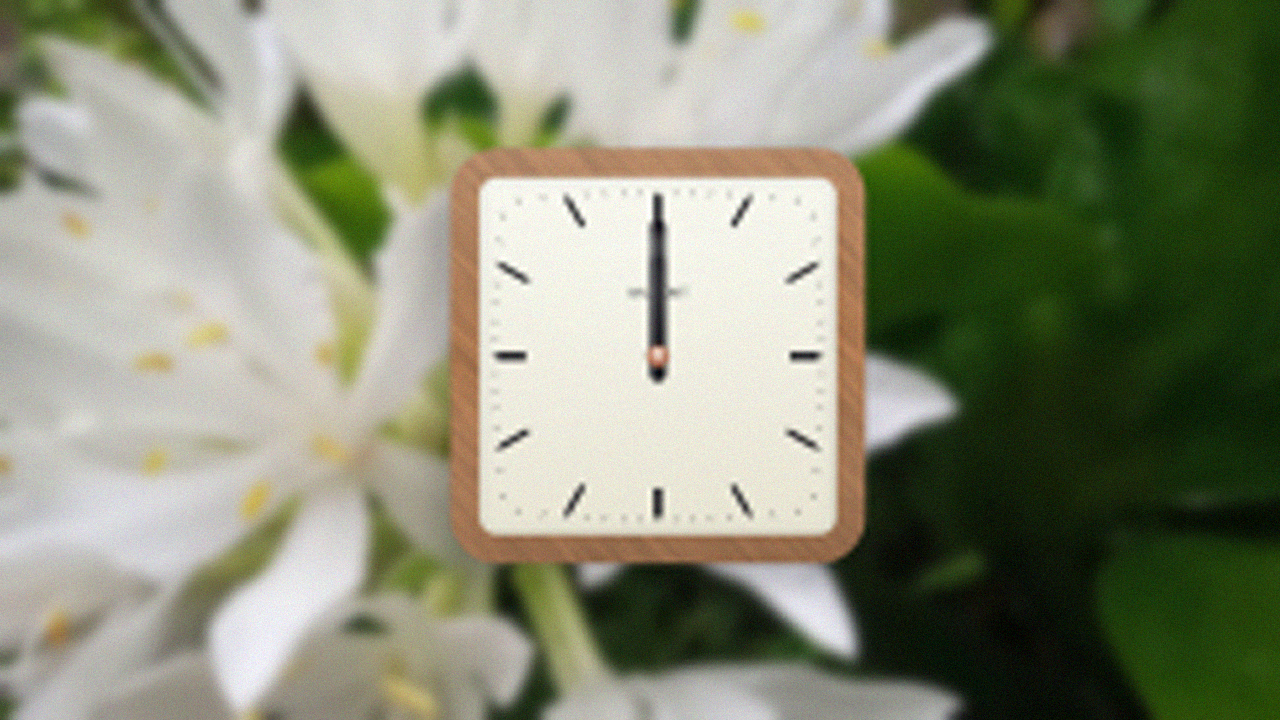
12:00
